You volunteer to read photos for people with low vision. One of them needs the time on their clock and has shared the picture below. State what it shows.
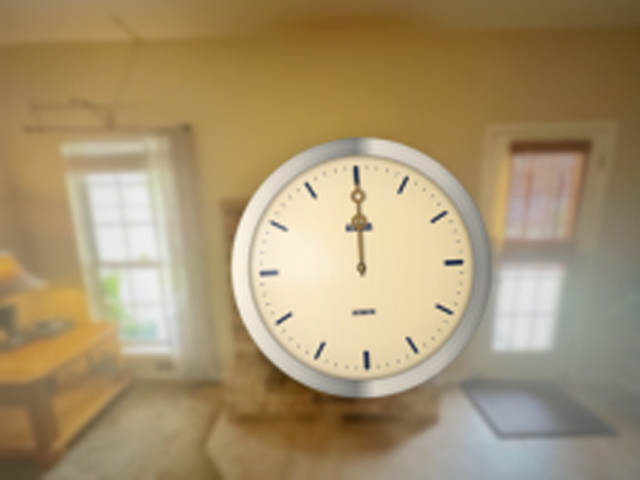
12:00
